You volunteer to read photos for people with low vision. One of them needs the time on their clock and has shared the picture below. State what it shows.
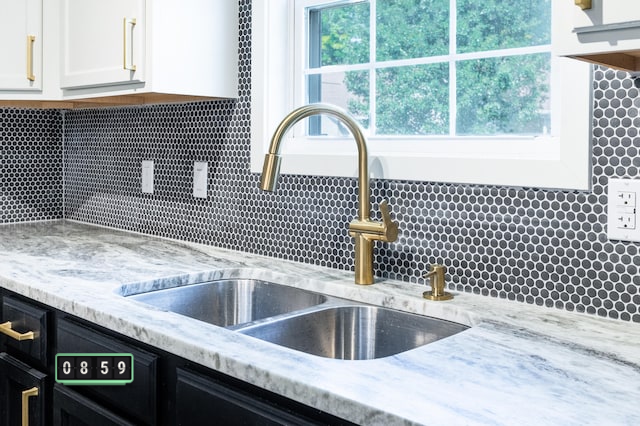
8:59
